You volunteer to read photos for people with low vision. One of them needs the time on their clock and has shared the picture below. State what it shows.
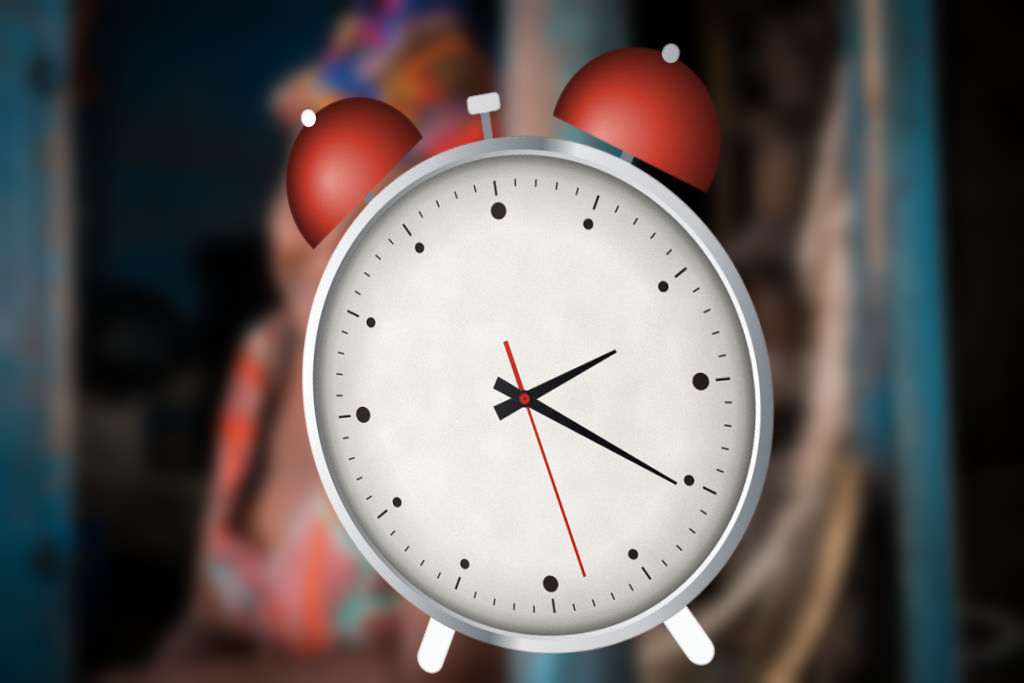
2:20:28
